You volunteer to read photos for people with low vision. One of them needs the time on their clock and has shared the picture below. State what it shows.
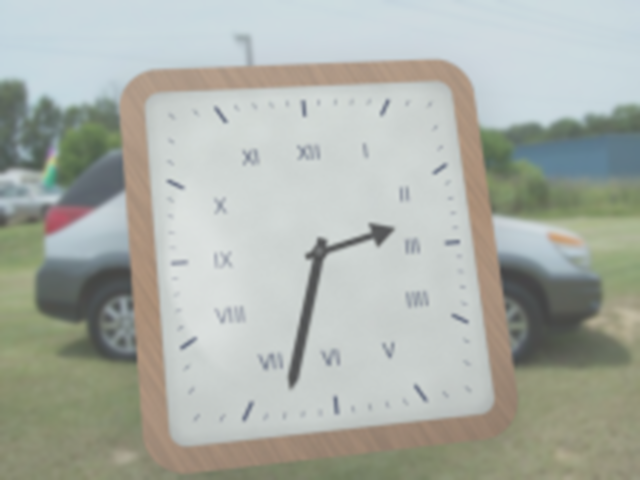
2:33
